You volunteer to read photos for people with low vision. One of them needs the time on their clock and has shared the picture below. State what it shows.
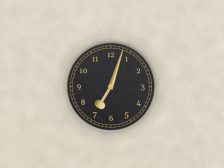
7:03
